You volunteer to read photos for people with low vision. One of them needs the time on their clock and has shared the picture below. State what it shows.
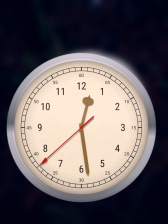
12:28:38
